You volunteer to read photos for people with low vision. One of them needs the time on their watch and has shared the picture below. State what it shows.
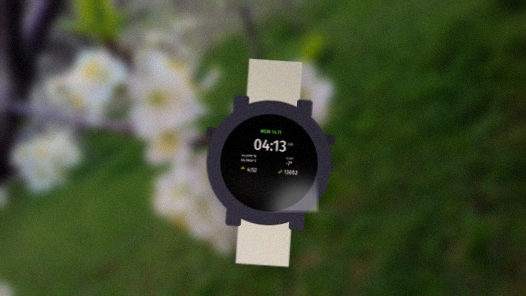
4:13
